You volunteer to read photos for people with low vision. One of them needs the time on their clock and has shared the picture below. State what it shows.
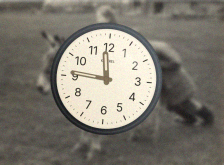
11:46
